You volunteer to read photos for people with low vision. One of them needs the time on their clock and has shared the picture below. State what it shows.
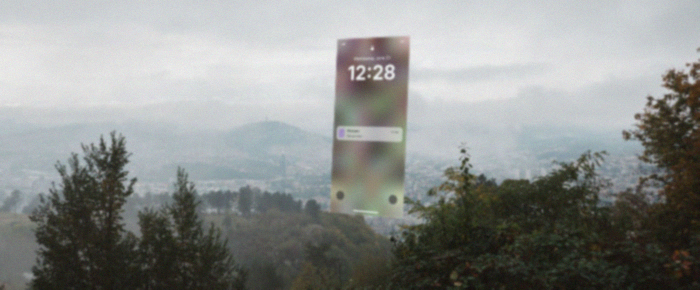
12:28
